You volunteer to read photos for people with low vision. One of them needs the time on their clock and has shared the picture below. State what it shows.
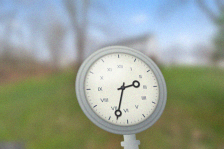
2:33
